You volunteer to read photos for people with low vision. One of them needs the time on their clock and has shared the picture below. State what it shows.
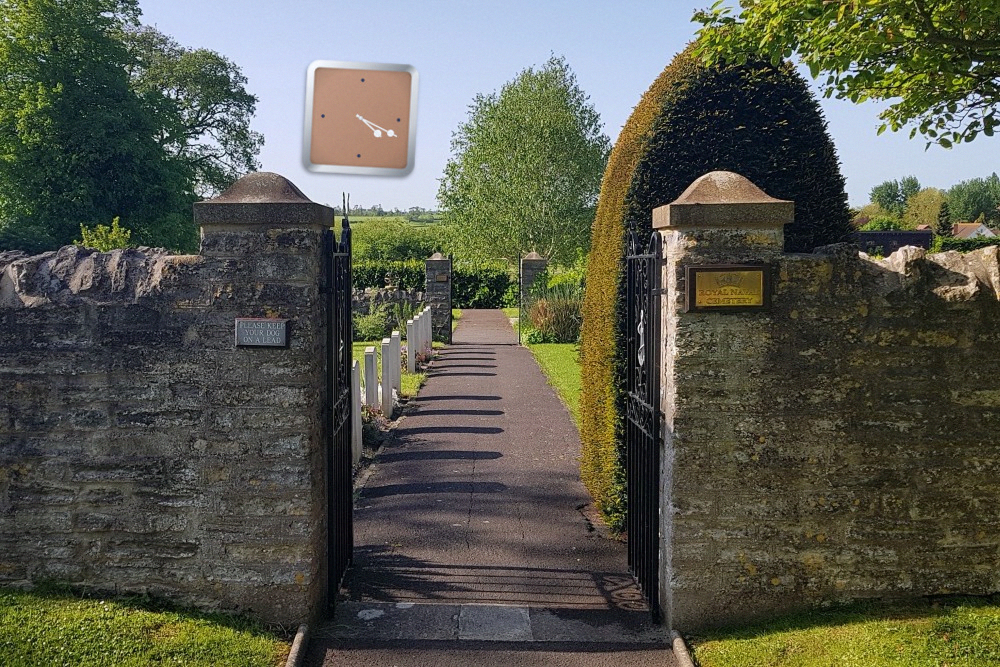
4:19
